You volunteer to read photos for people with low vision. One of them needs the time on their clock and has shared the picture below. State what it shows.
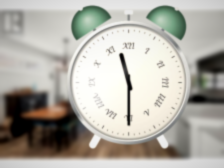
11:30
